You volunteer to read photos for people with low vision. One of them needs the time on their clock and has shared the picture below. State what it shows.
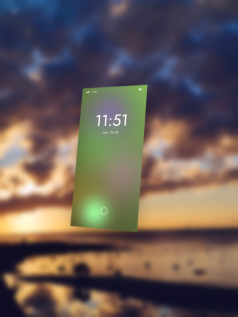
11:51
